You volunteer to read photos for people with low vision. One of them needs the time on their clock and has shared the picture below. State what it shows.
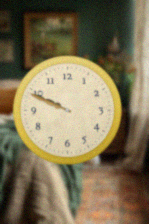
9:49
